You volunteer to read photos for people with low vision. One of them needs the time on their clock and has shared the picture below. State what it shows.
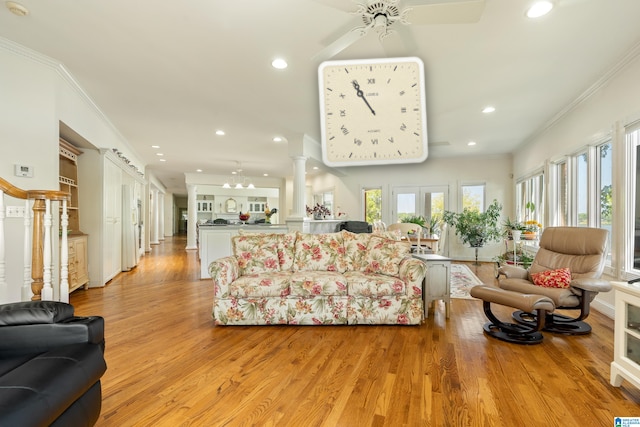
10:55
